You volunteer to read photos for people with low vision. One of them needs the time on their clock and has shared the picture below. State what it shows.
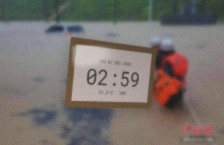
2:59
